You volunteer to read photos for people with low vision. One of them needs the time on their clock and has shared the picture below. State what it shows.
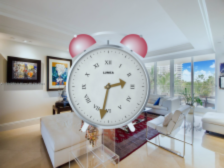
2:32
